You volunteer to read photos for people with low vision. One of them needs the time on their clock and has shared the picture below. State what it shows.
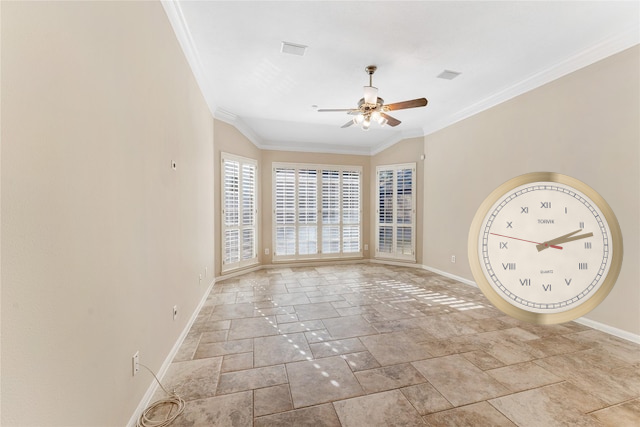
2:12:47
